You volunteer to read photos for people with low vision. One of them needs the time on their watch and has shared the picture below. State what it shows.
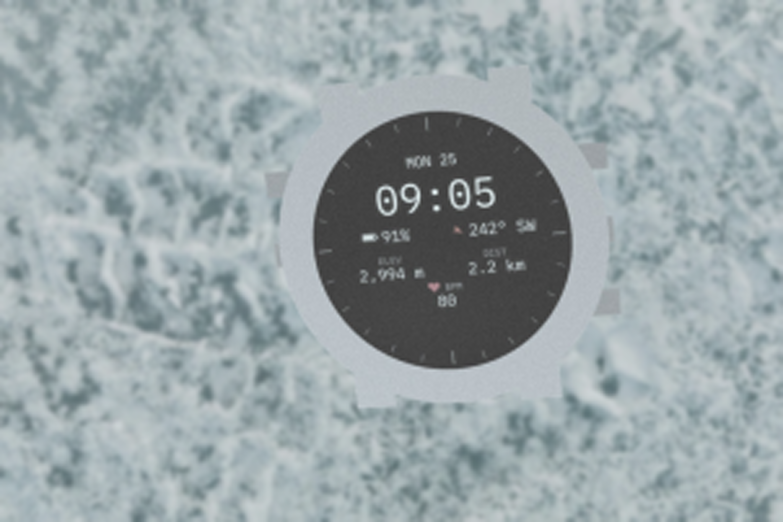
9:05
